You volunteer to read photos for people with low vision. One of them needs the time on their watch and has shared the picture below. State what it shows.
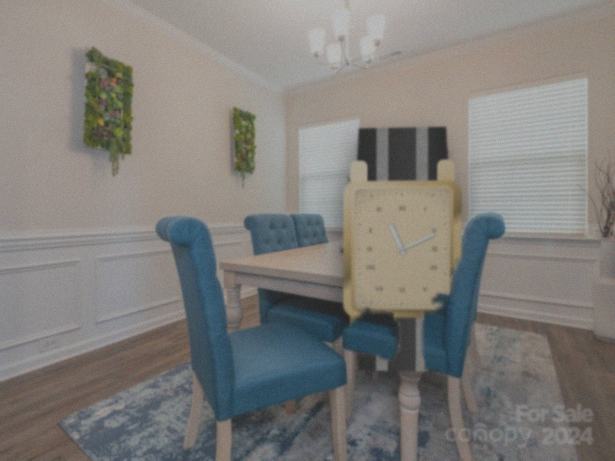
11:11
